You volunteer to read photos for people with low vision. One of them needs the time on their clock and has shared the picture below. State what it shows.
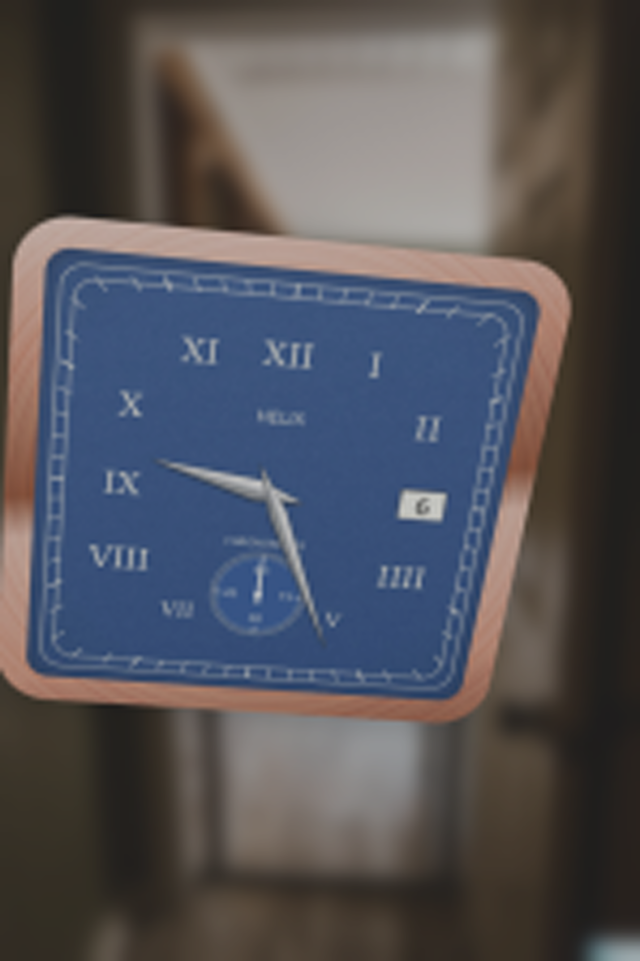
9:26
